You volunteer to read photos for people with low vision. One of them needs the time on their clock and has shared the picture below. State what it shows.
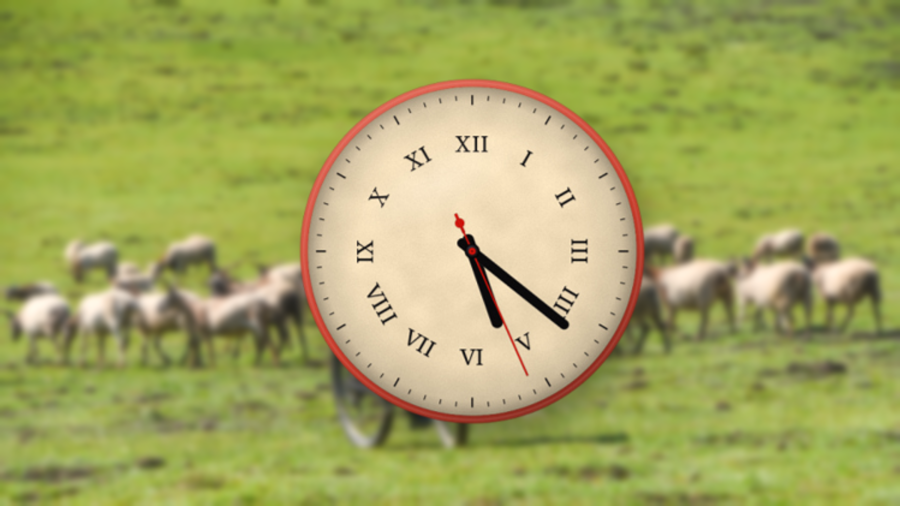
5:21:26
